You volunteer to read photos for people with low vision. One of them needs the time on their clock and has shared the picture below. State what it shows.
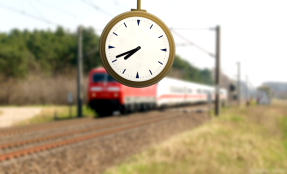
7:41
